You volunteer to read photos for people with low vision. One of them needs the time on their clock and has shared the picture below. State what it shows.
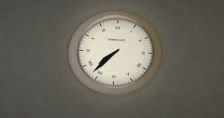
7:37
